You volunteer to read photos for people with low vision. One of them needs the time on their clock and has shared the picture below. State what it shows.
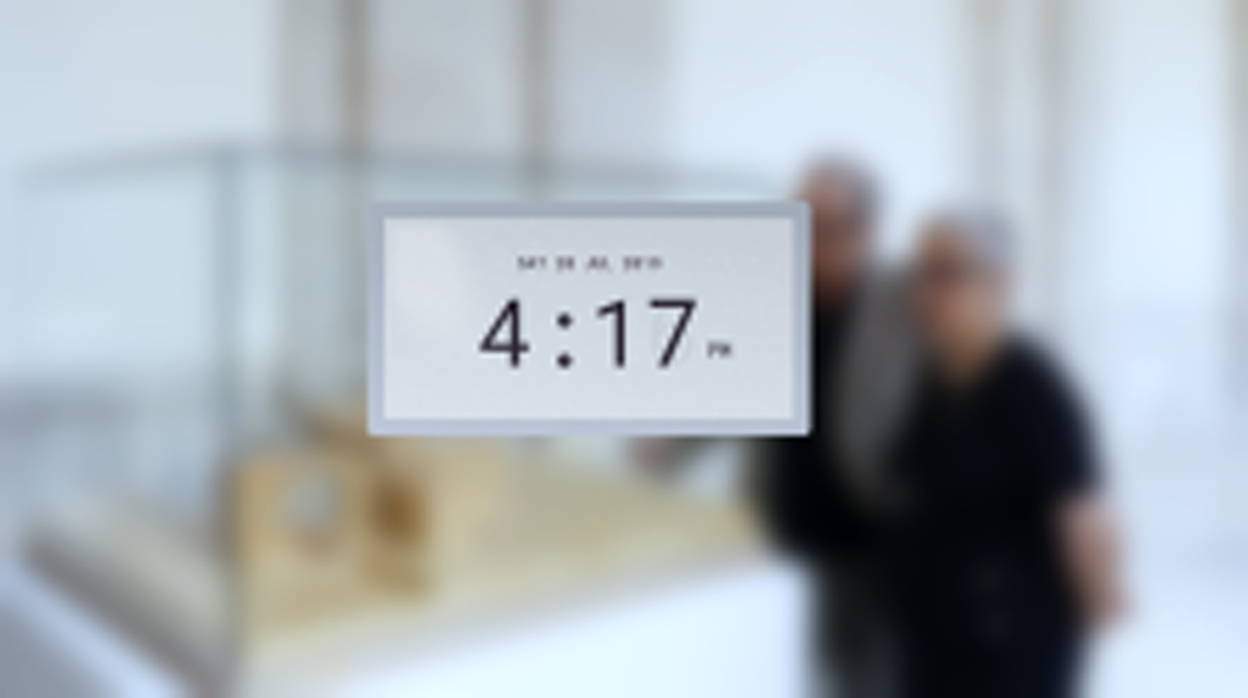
4:17
